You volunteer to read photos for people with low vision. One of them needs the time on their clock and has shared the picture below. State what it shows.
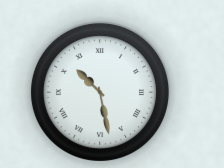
10:28
